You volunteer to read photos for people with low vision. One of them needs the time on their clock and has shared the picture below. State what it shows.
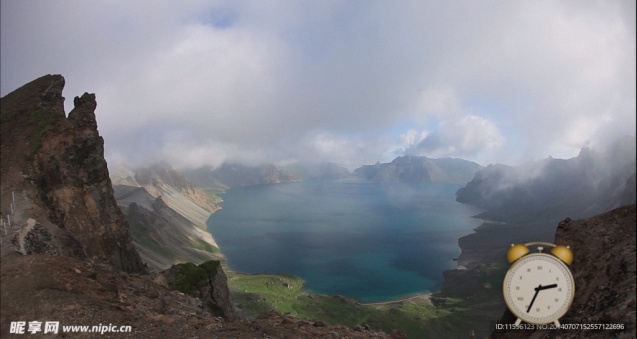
2:34
